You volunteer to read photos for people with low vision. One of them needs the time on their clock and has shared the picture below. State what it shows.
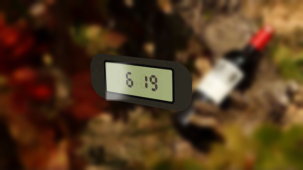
6:19
